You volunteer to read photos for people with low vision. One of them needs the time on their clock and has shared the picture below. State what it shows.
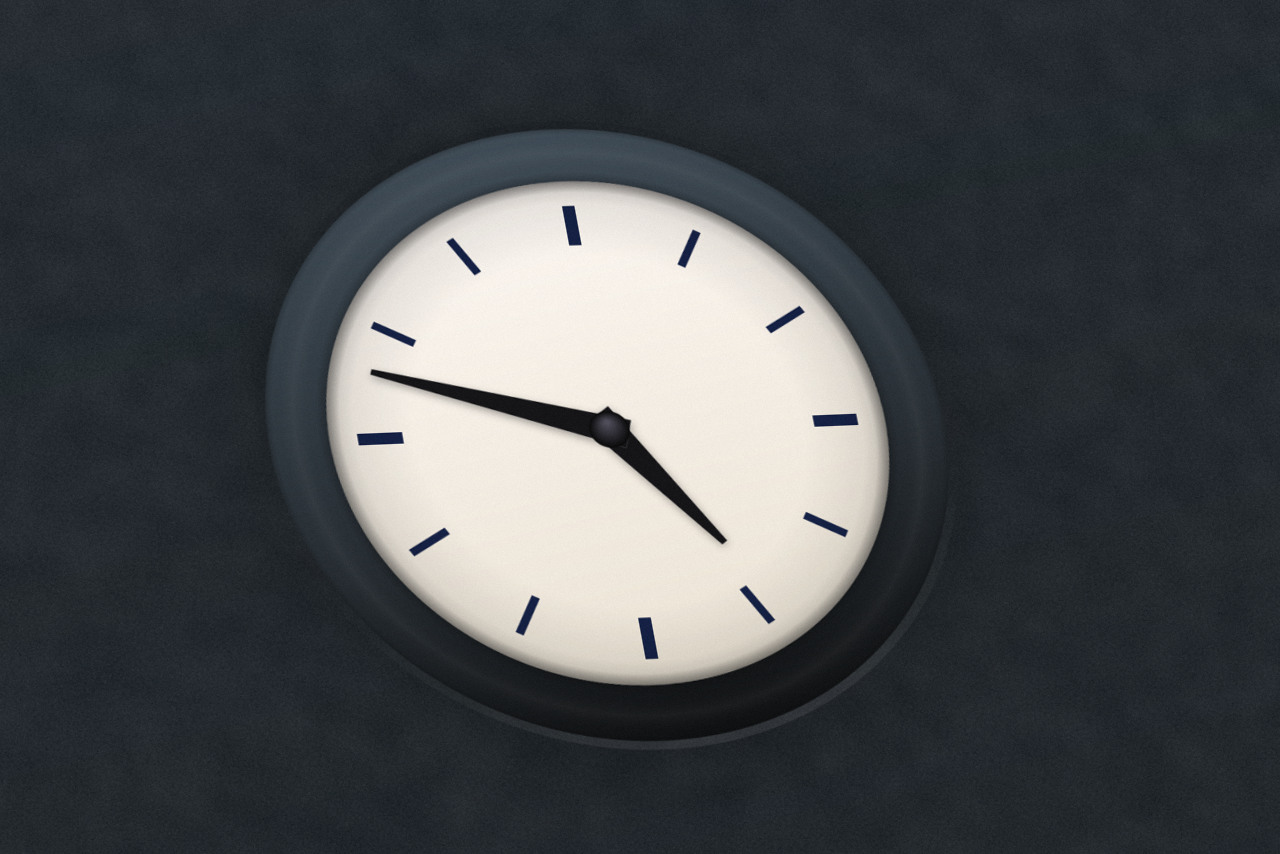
4:48
